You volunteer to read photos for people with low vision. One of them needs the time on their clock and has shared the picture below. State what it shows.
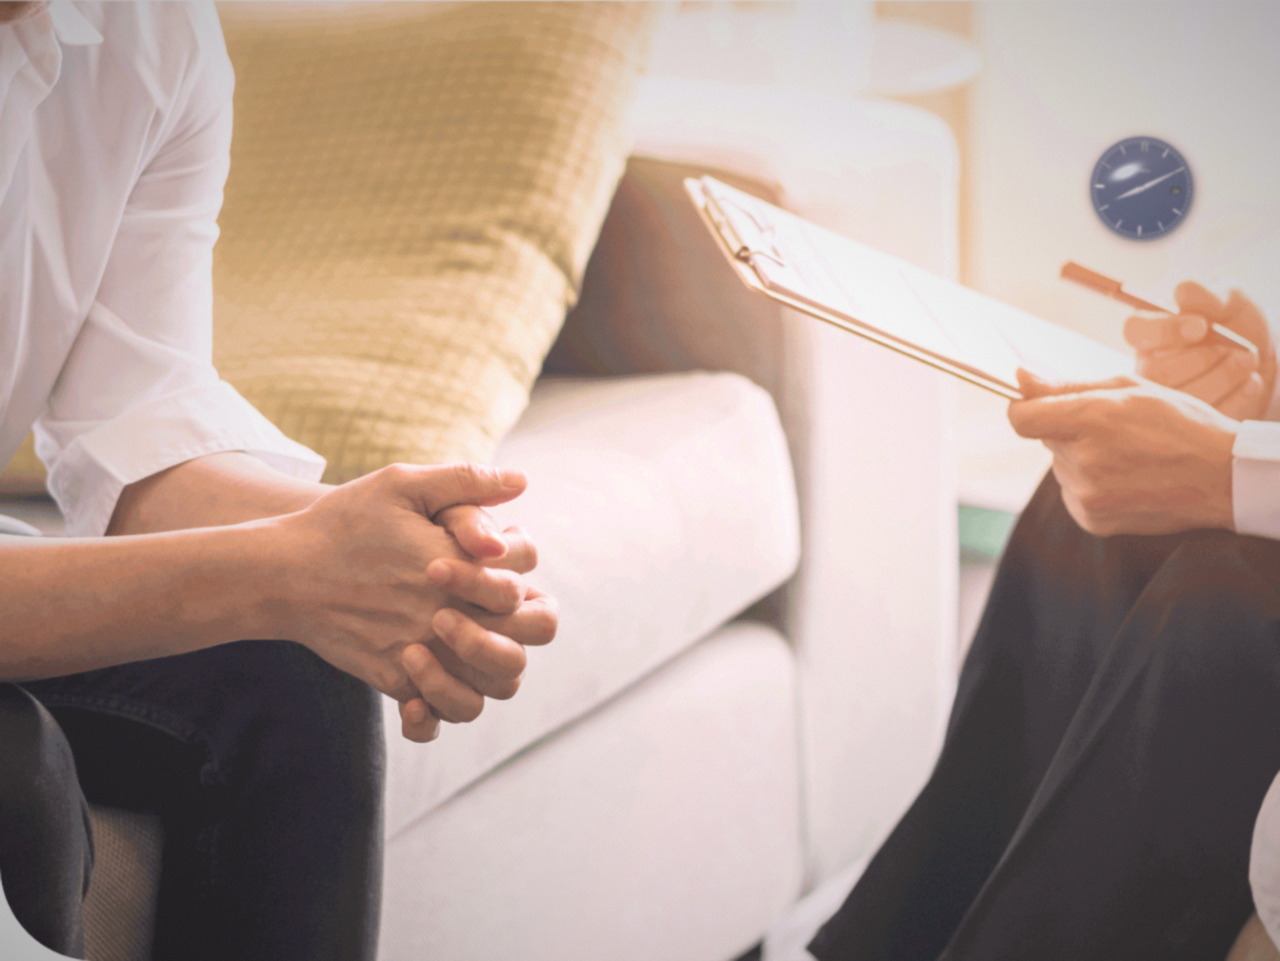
8:10
